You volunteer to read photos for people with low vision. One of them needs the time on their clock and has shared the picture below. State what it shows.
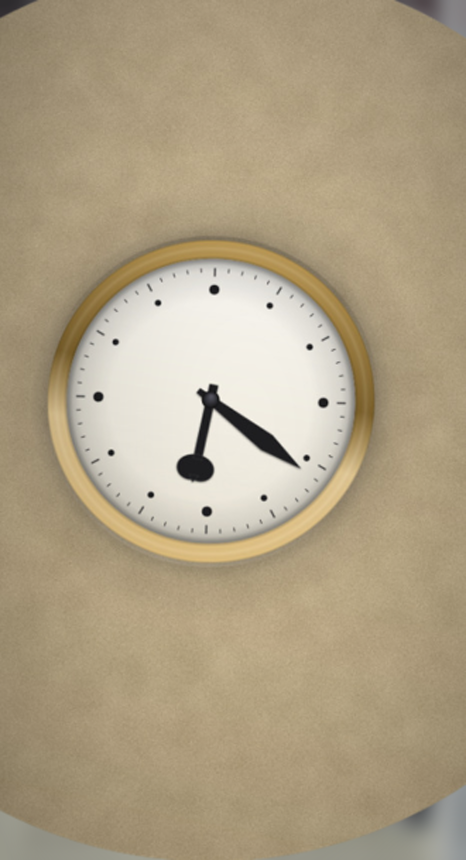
6:21
